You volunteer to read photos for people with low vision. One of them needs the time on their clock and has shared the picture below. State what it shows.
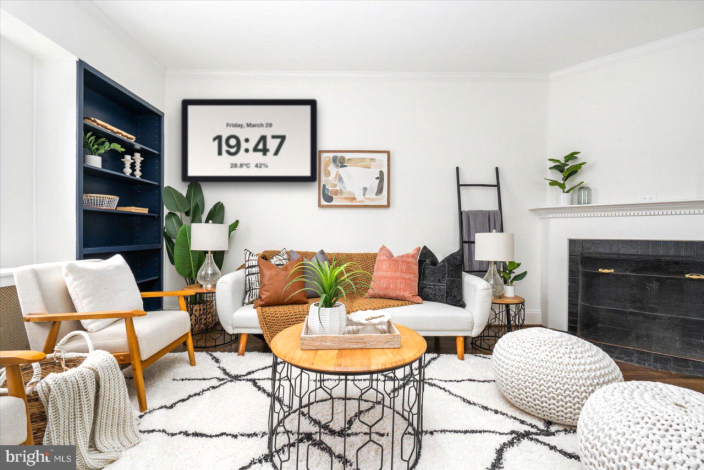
19:47
